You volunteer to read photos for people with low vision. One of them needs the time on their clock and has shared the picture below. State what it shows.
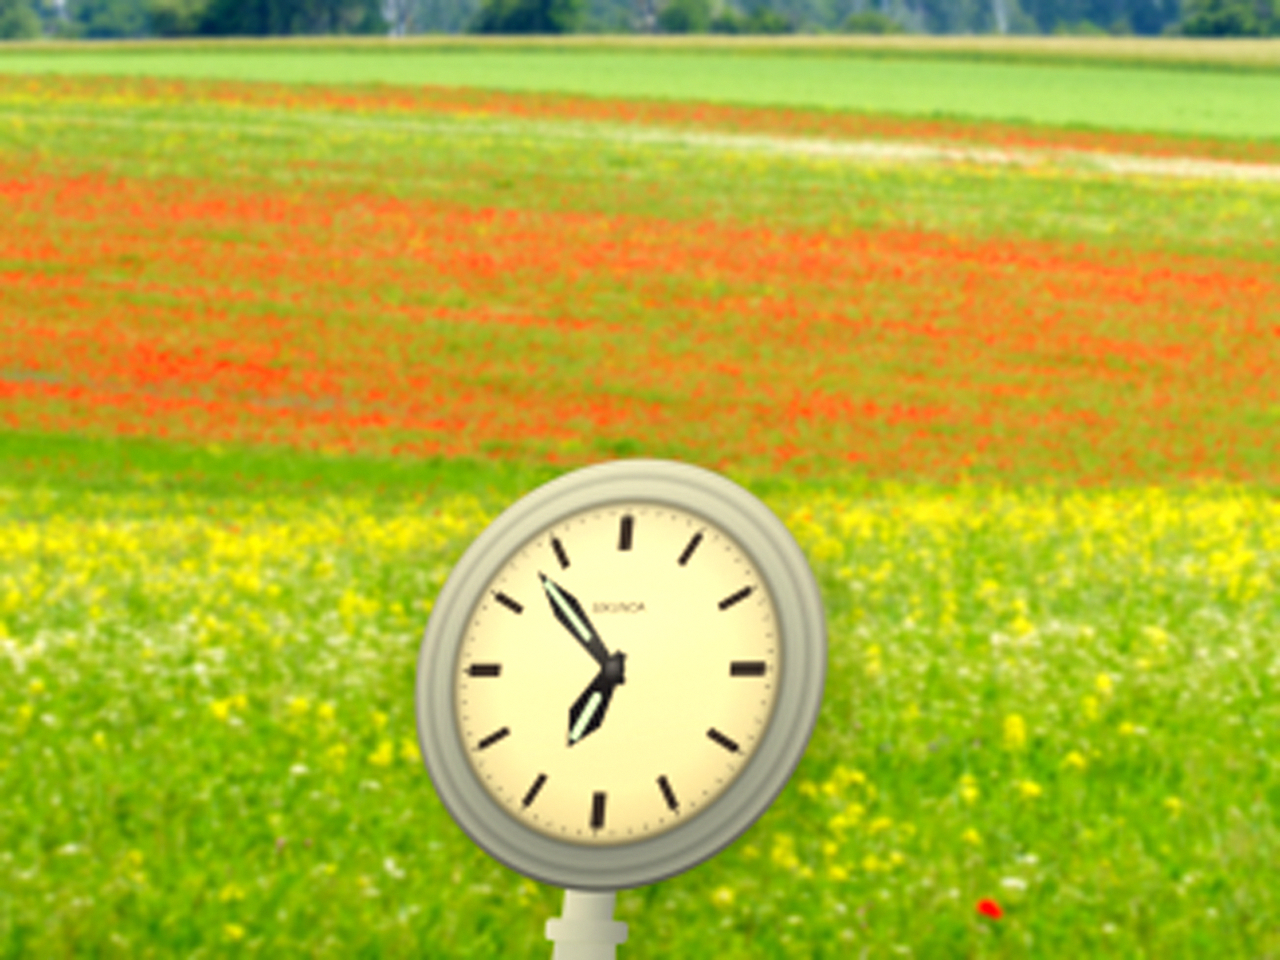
6:53
